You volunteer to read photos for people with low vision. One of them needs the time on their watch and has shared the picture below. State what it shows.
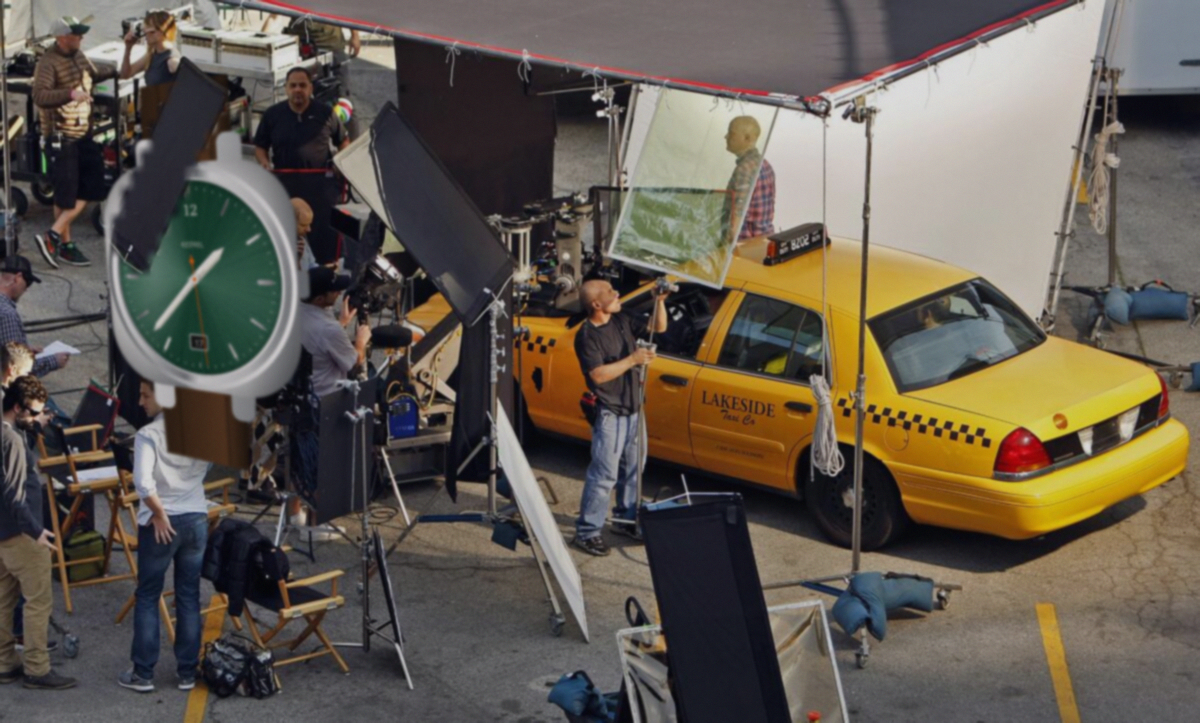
1:37:29
